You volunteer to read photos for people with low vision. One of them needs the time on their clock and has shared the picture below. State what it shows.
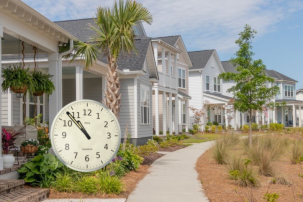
10:53
